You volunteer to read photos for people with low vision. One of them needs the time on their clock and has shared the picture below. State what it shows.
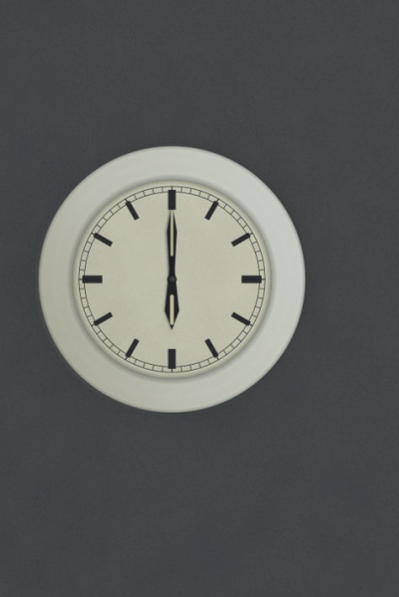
6:00
